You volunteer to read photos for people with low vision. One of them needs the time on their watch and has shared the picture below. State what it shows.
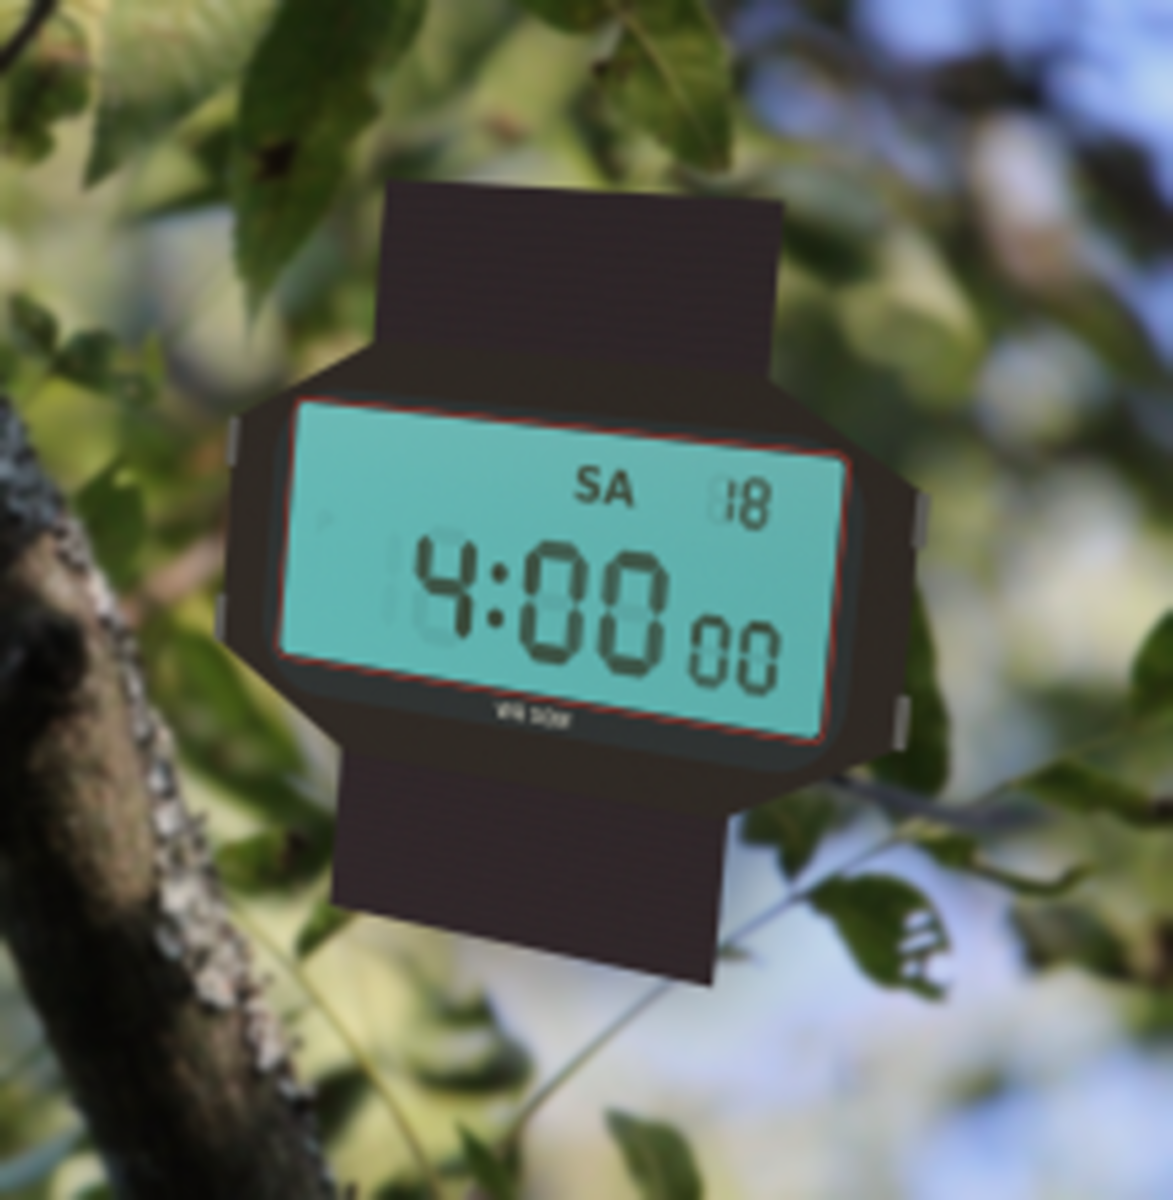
4:00:00
